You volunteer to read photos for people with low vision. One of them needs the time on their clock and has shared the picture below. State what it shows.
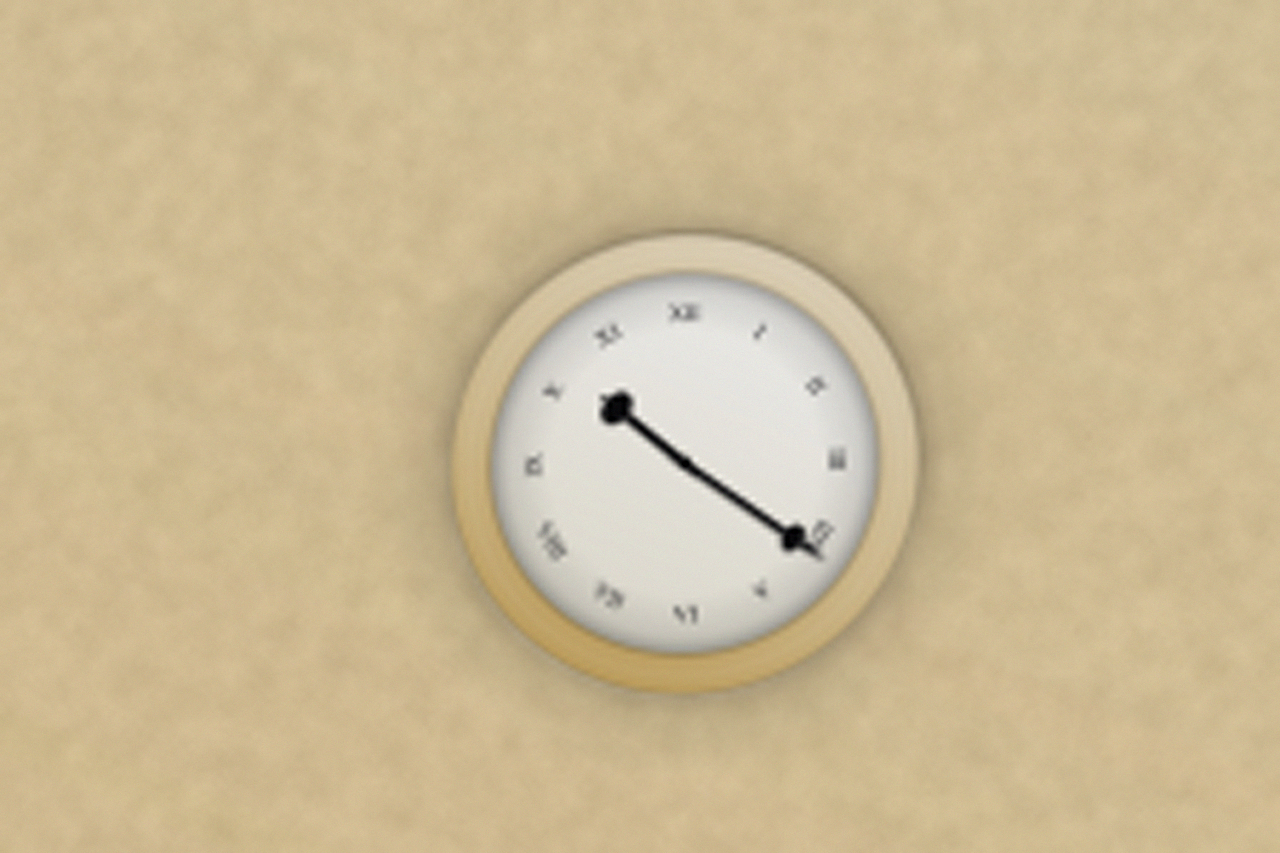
10:21
